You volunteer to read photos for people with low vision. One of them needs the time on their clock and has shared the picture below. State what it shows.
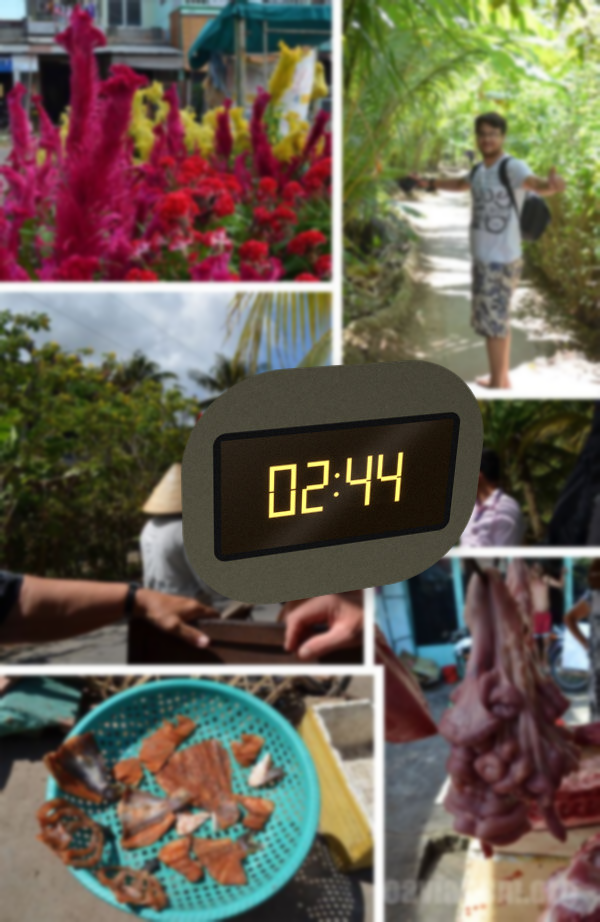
2:44
